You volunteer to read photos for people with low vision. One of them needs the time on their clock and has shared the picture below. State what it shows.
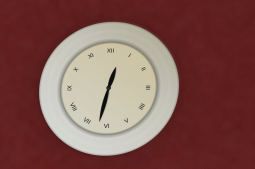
12:32
